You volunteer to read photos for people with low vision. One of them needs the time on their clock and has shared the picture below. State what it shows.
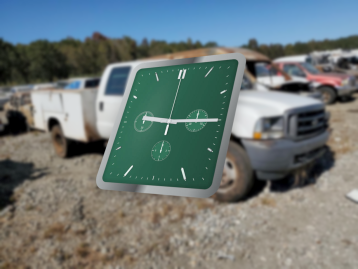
9:15
